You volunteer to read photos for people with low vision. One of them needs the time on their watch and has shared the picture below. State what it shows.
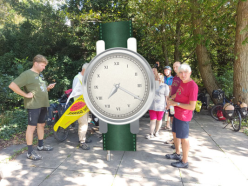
7:20
